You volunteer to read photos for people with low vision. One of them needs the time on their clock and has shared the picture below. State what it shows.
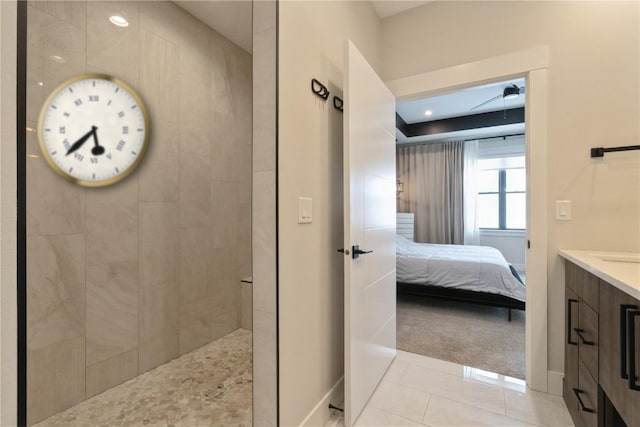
5:38
